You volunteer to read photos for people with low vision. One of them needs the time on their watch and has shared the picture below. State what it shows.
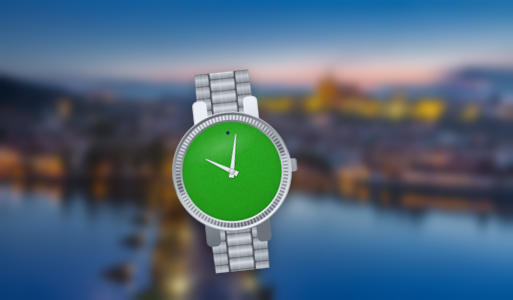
10:02
